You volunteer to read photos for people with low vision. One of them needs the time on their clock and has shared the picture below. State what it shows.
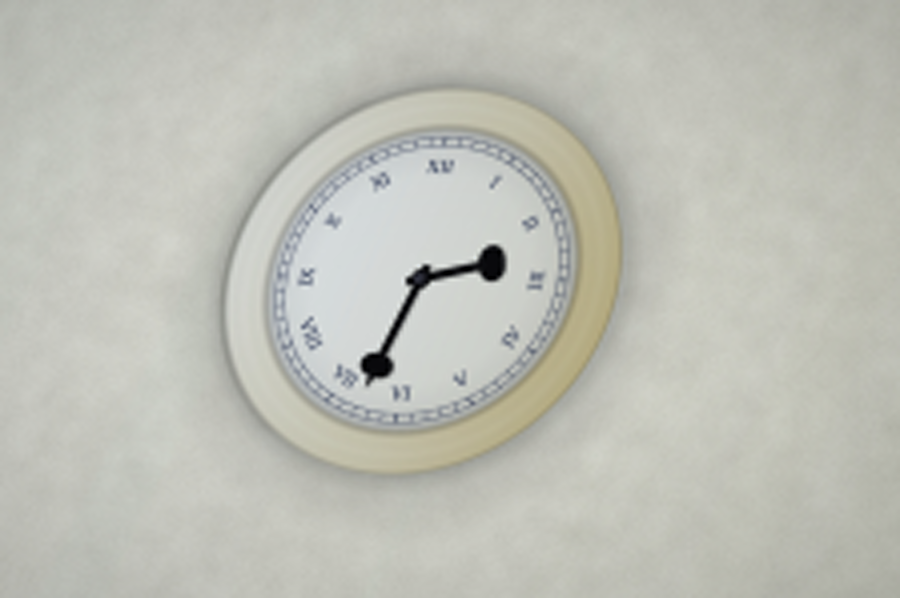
2:33
